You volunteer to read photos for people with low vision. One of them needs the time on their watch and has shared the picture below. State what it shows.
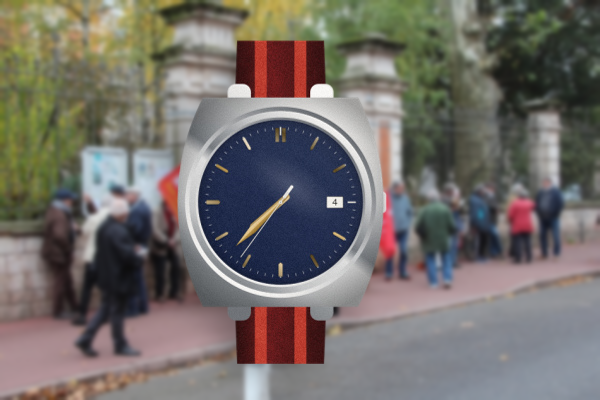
7:37:36
